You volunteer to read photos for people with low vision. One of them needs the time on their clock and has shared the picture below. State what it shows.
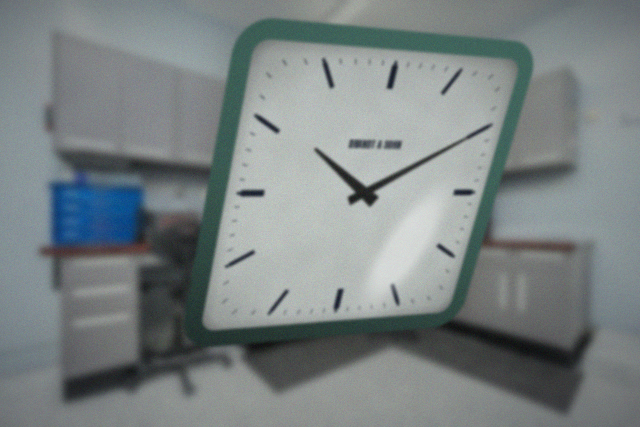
10:10
